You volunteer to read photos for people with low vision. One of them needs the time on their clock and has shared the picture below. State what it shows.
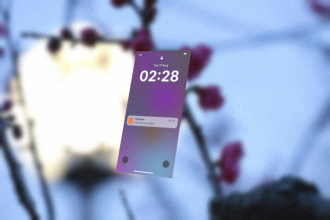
2:28
